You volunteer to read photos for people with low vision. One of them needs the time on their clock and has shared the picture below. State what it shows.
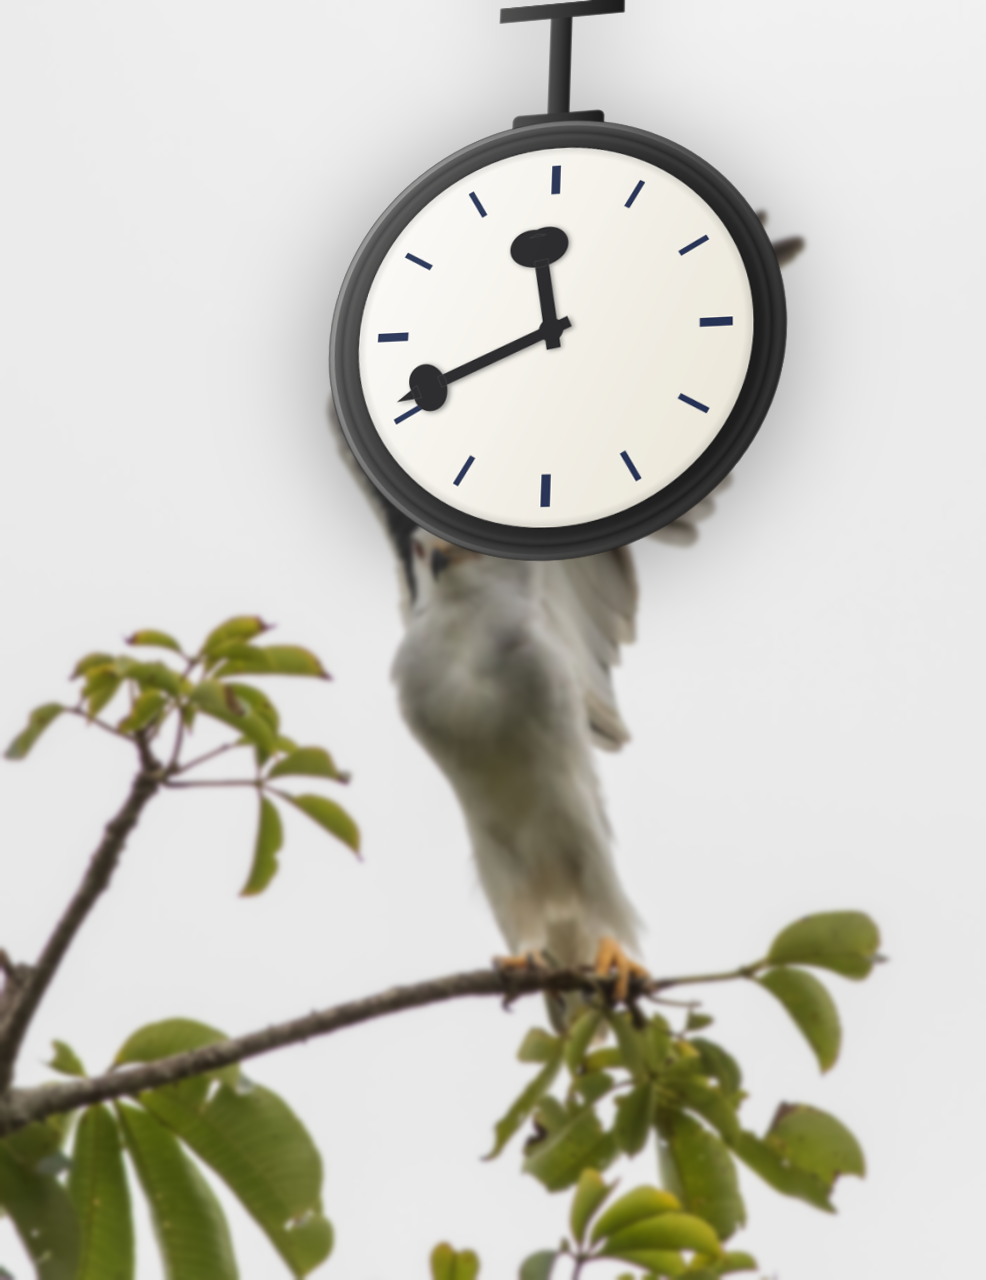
11:41
